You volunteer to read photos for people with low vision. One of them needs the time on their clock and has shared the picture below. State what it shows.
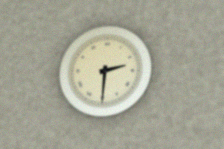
2:30
